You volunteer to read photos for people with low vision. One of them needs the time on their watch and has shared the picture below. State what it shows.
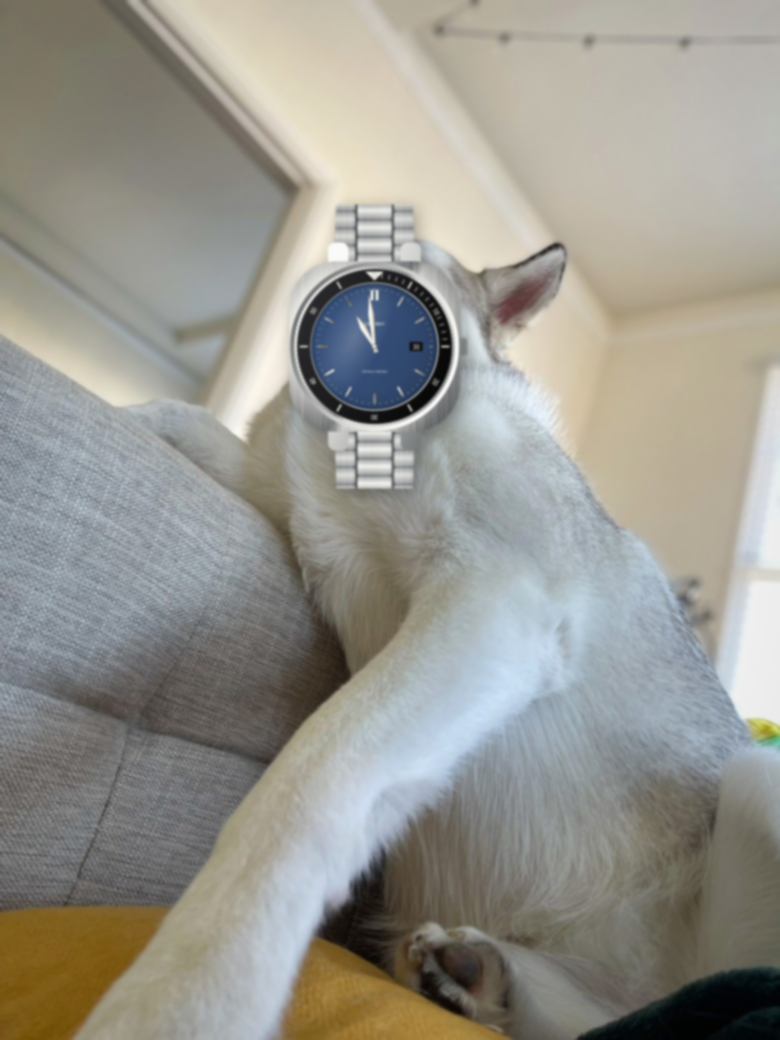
10:59
